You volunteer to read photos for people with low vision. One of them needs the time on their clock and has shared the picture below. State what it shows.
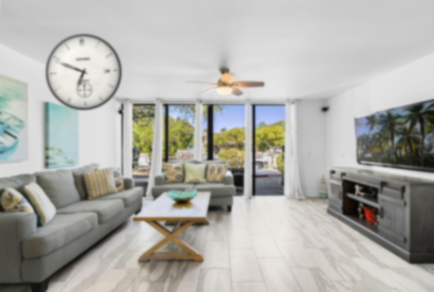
6:49
